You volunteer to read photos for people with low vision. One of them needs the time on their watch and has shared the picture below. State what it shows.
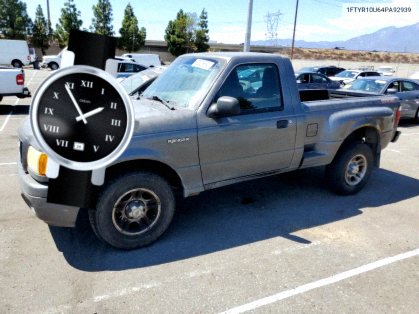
1:54
